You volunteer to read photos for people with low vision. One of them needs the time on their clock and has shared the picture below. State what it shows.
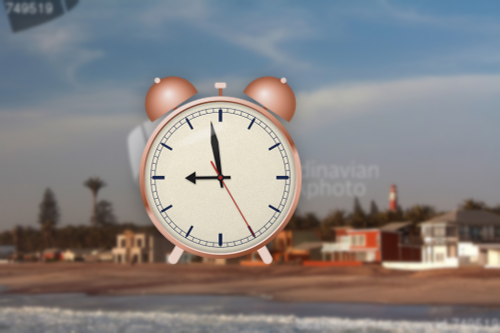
8:58:25
